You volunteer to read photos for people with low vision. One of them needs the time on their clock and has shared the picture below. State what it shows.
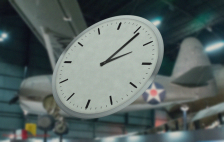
2:06
